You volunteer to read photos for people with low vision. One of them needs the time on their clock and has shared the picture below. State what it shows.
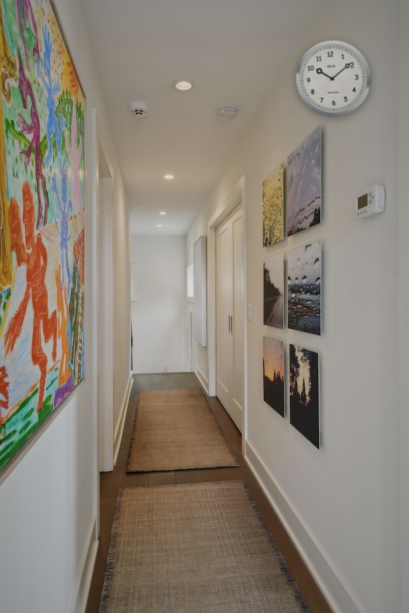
10:09
